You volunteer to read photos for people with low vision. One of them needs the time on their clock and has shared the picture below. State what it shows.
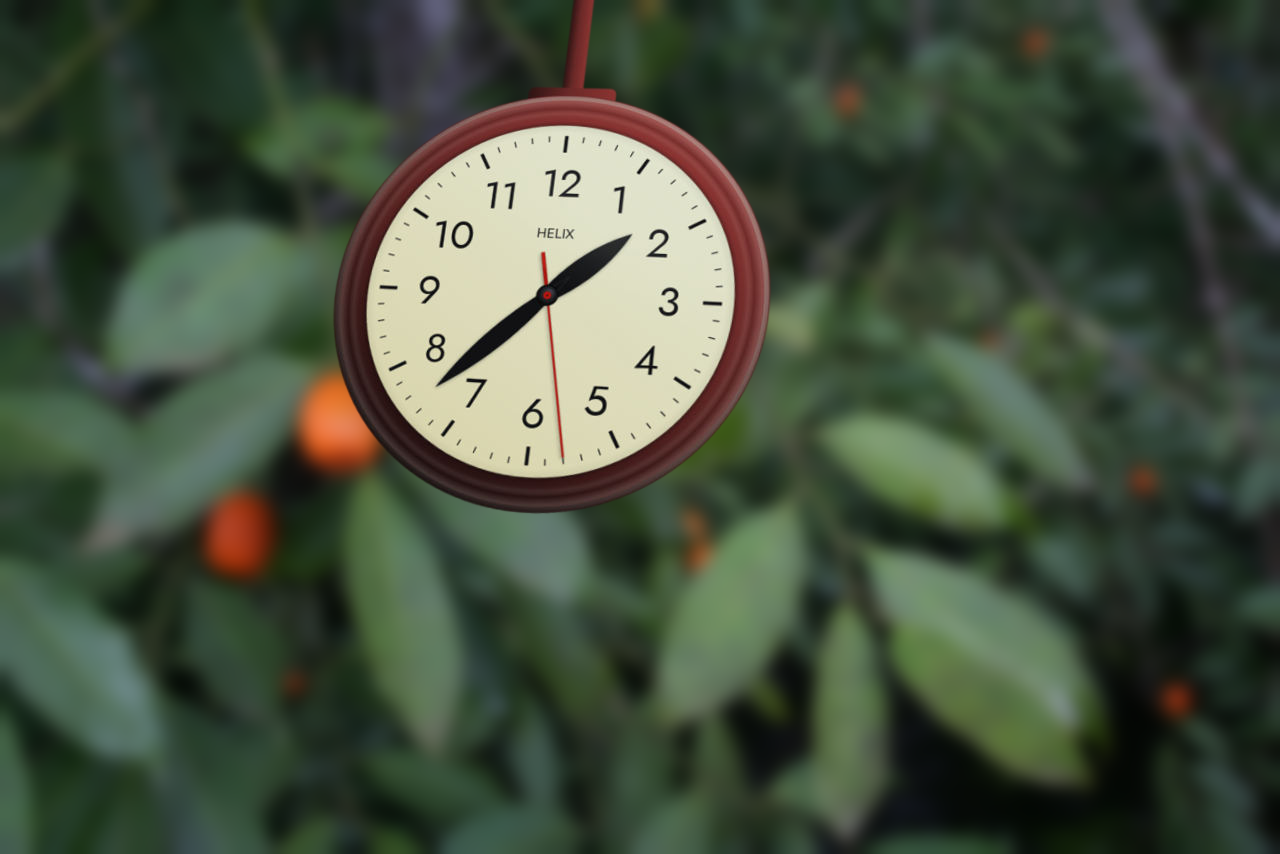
1:37:28
